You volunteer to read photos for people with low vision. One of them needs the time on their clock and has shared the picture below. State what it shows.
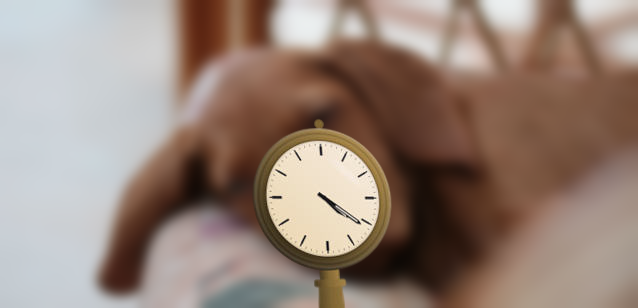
4:21
